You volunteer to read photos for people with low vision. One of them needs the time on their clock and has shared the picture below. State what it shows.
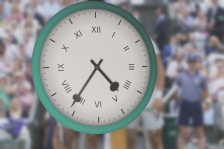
4:36
